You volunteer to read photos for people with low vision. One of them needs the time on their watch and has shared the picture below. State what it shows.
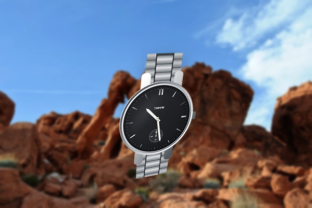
10:28
